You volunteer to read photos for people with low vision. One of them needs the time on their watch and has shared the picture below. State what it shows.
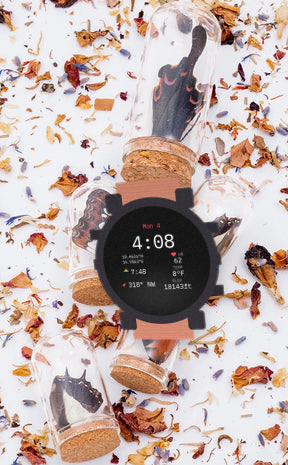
4:08
